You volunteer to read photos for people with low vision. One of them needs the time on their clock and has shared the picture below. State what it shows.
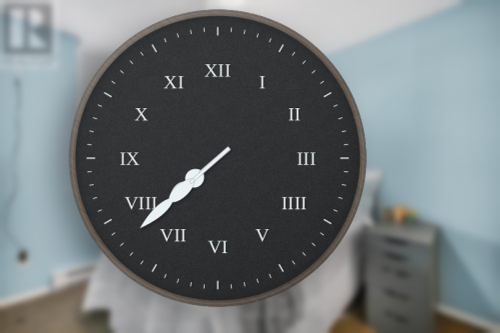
7:38
